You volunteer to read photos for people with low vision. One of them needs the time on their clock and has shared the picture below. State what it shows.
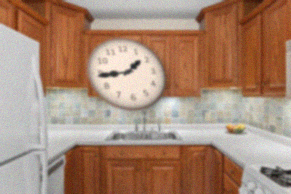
1:44
